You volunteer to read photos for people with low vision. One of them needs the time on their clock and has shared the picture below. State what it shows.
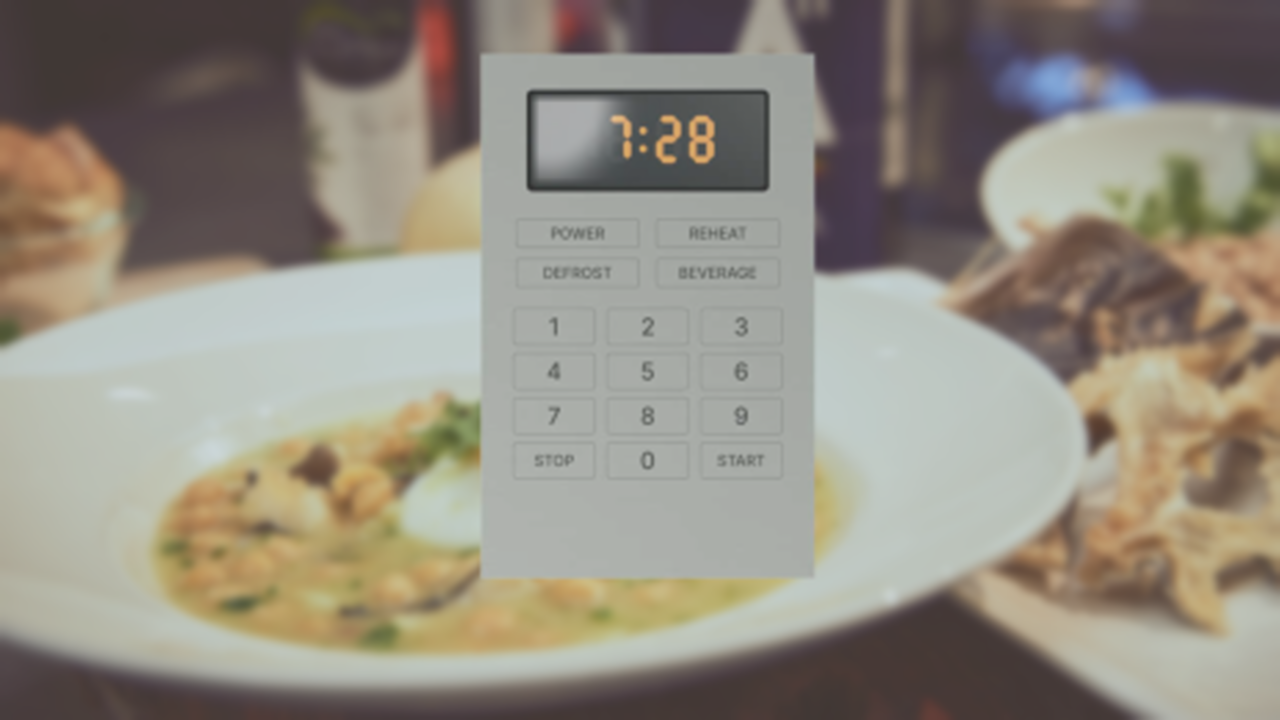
7:28
